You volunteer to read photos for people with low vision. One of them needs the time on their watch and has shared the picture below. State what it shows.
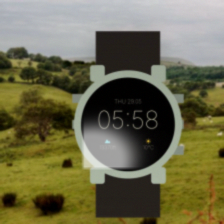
5:58
